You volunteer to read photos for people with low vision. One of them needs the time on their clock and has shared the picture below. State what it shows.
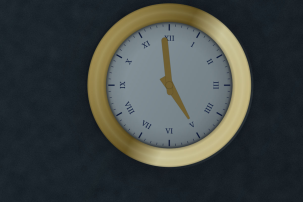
4:59
